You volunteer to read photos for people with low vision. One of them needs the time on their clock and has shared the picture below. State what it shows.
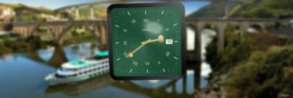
2:39
